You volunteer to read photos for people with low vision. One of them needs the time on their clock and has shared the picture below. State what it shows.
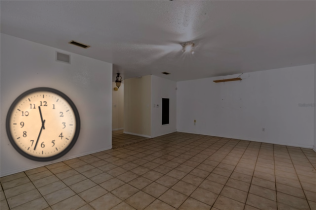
11:33
